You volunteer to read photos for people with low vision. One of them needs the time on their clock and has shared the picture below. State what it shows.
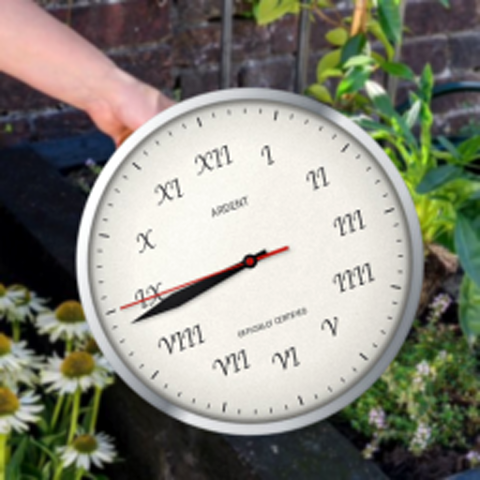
8:43:45
